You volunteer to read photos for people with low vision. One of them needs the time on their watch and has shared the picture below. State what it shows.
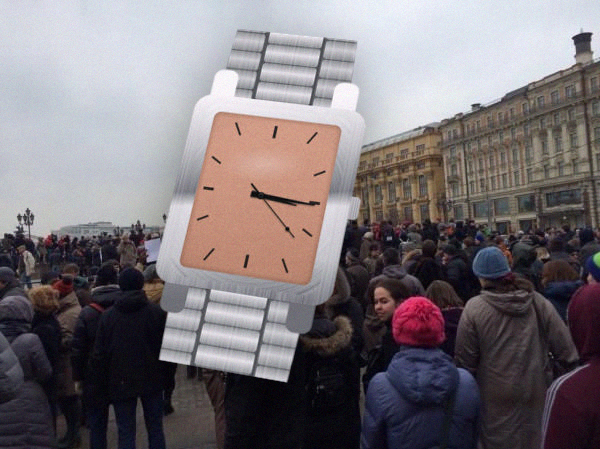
3:15:22
